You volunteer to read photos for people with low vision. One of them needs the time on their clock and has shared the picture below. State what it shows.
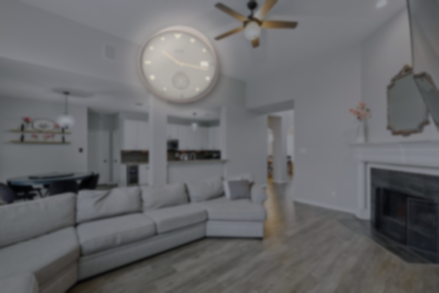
10:17
